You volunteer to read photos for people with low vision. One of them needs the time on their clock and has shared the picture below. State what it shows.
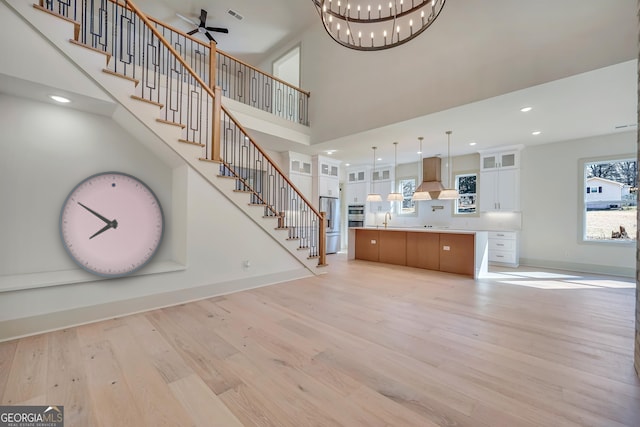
7:50
